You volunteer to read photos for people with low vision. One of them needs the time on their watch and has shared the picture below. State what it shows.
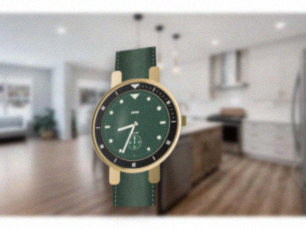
8:34
